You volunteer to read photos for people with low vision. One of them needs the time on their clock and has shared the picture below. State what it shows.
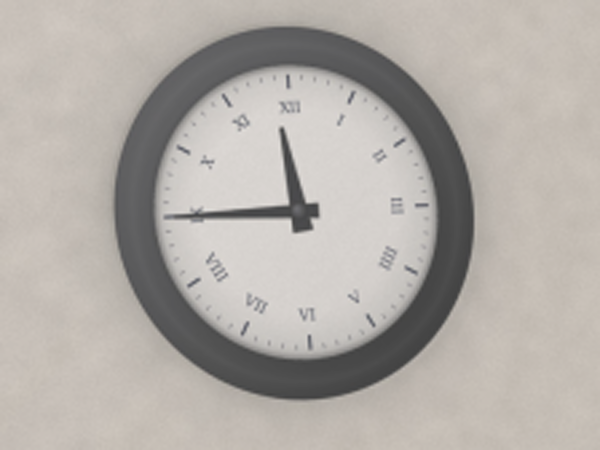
11:45
